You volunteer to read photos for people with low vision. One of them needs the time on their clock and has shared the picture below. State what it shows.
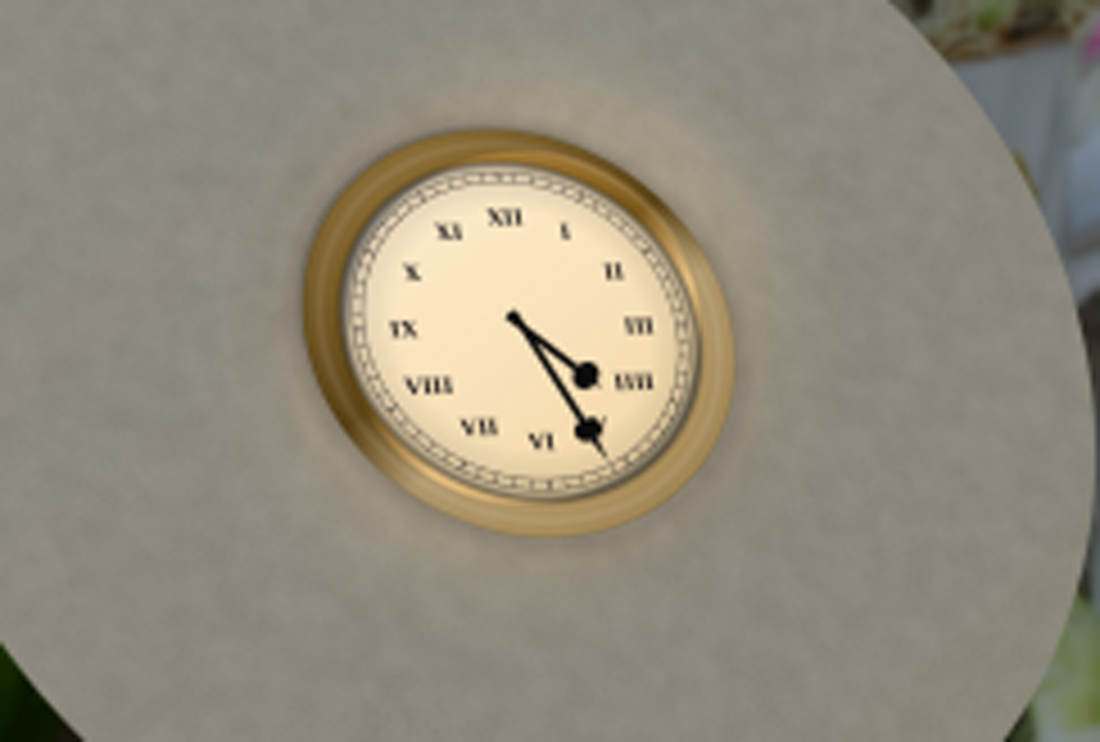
4:26
